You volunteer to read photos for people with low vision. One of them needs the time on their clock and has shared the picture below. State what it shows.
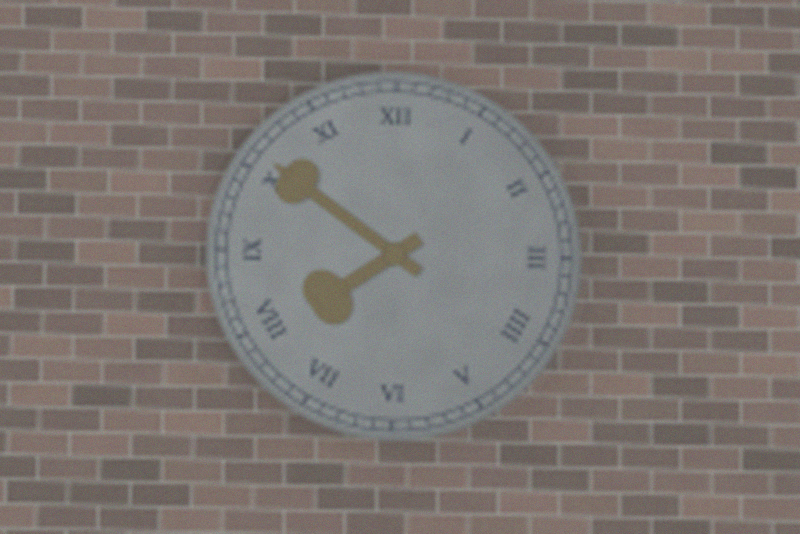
7:51
